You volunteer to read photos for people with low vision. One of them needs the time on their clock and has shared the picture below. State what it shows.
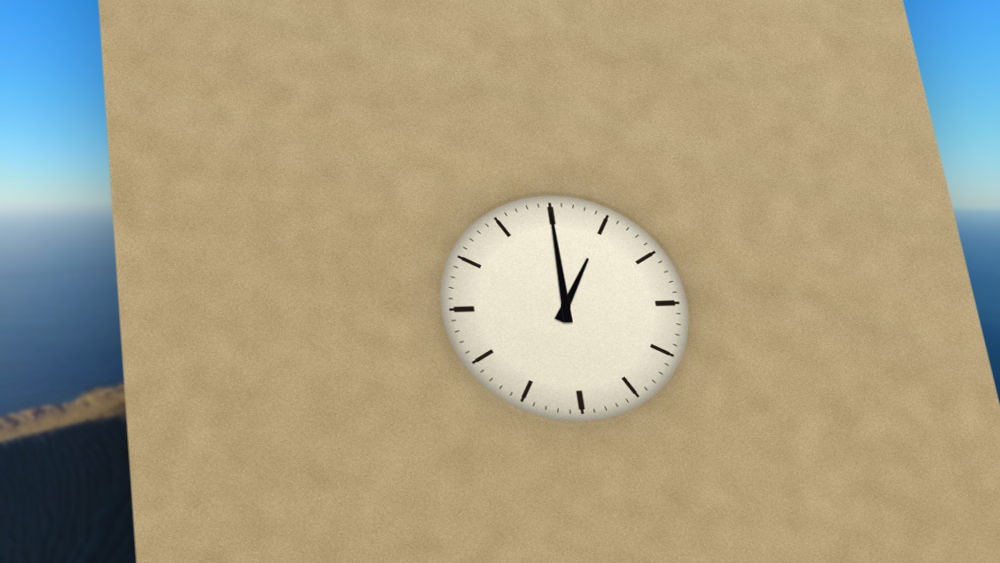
1:00
